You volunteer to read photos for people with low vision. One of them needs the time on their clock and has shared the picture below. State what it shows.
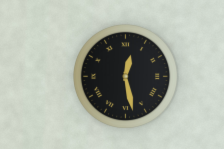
12:28
